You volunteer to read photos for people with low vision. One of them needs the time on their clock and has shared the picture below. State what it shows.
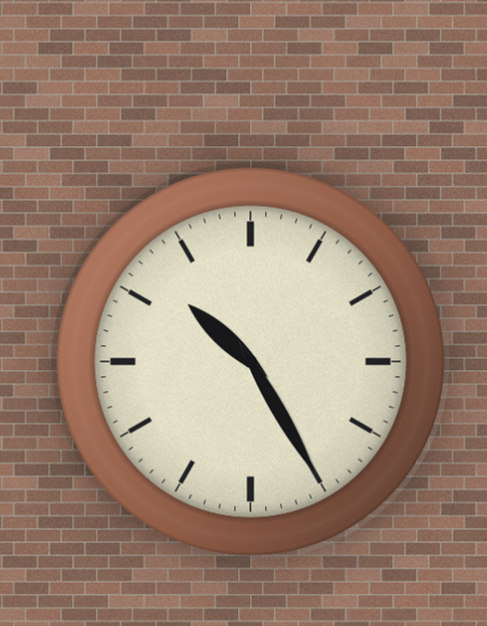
10:25
